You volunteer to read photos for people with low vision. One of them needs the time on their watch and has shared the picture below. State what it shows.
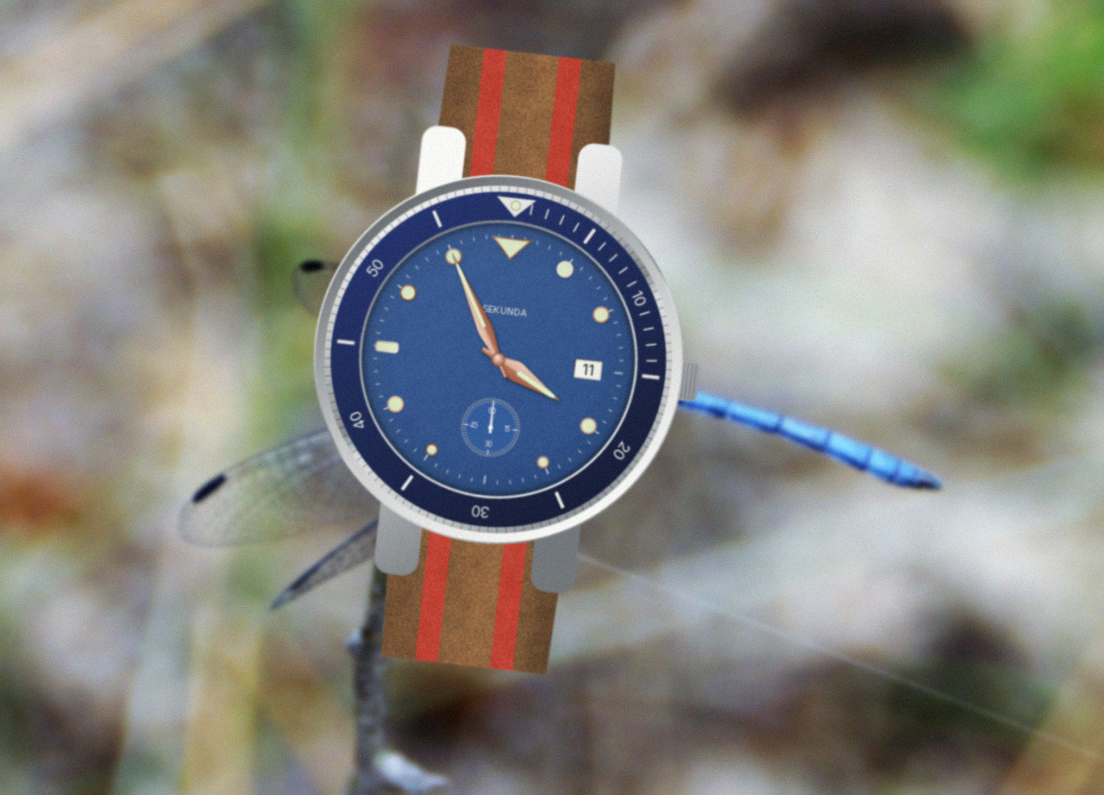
3:55
